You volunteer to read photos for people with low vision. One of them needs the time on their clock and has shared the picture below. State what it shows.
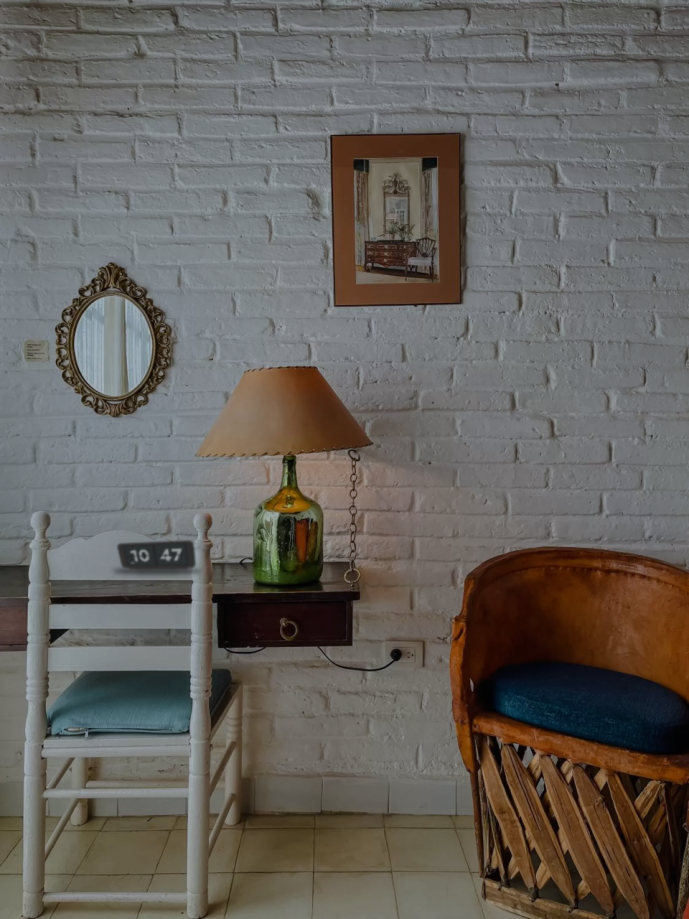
10:47
